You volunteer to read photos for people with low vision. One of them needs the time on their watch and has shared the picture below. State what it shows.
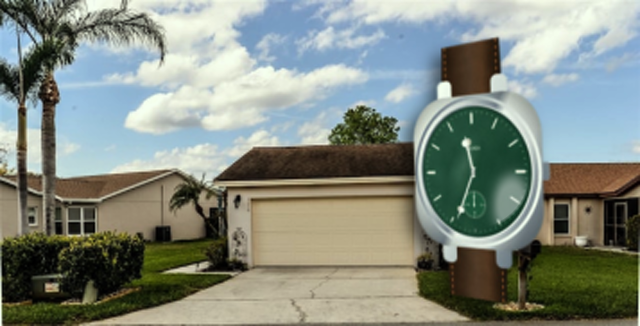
11:34
